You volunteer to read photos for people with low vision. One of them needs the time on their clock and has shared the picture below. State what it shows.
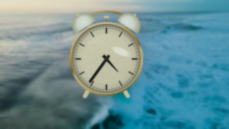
4:36
